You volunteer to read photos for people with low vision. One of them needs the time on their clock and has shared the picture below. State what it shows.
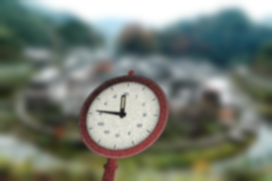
11:46
